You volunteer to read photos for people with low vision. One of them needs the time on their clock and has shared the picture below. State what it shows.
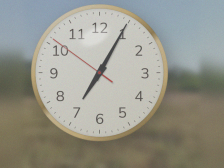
7:04:51
